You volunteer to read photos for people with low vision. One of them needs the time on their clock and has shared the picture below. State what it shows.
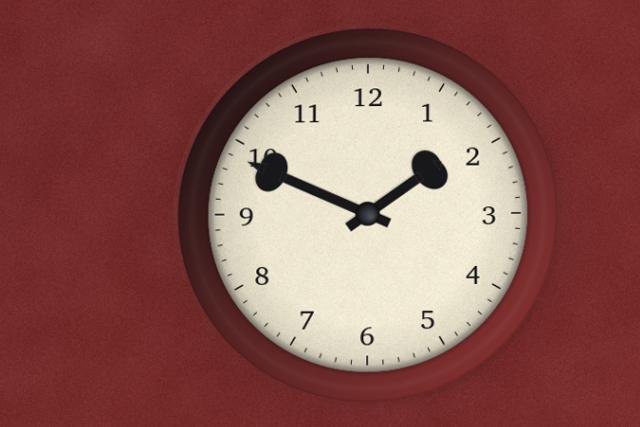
1:49
